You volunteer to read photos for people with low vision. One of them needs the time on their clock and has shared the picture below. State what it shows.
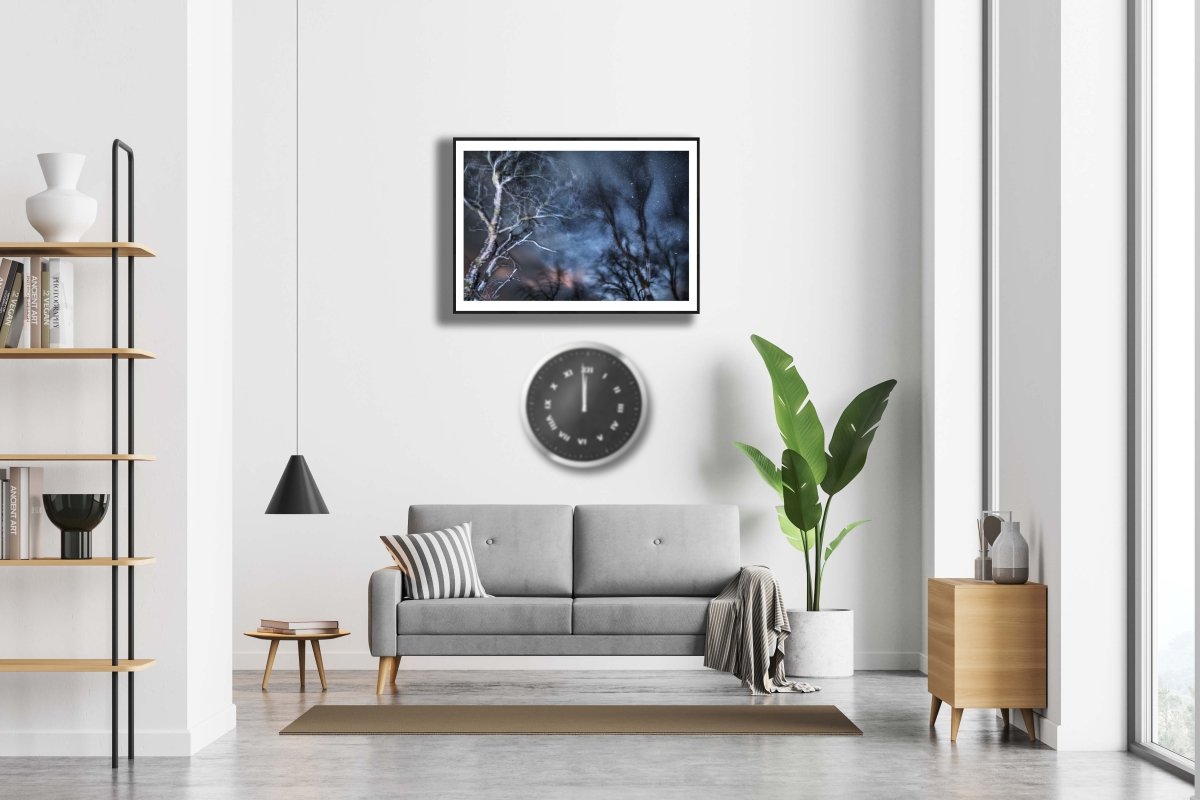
11:59
